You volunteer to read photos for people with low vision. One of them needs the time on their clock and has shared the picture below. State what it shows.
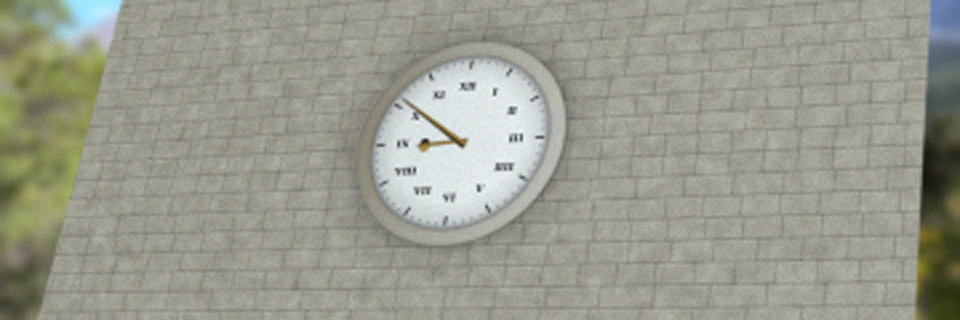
8:51
